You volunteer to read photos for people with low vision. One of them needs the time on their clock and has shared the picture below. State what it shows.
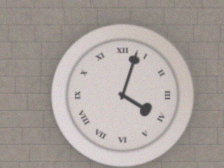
4:03
